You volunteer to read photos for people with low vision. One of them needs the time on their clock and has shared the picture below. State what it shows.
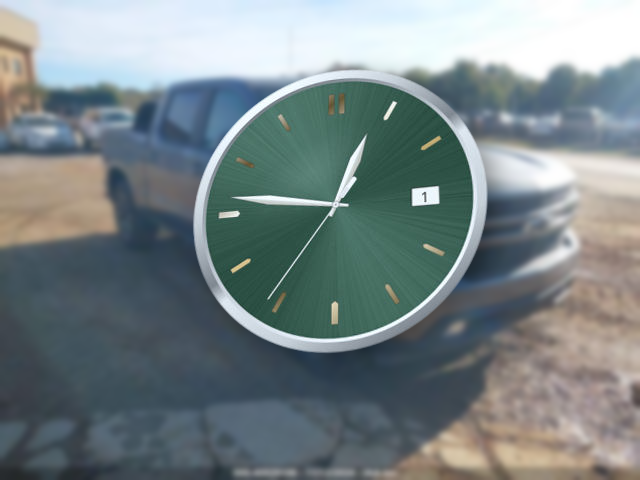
12:46:36
